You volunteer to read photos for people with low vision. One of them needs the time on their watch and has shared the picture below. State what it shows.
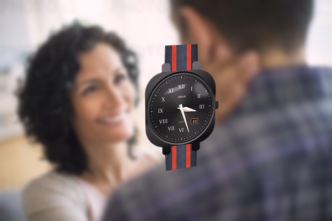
3:27
